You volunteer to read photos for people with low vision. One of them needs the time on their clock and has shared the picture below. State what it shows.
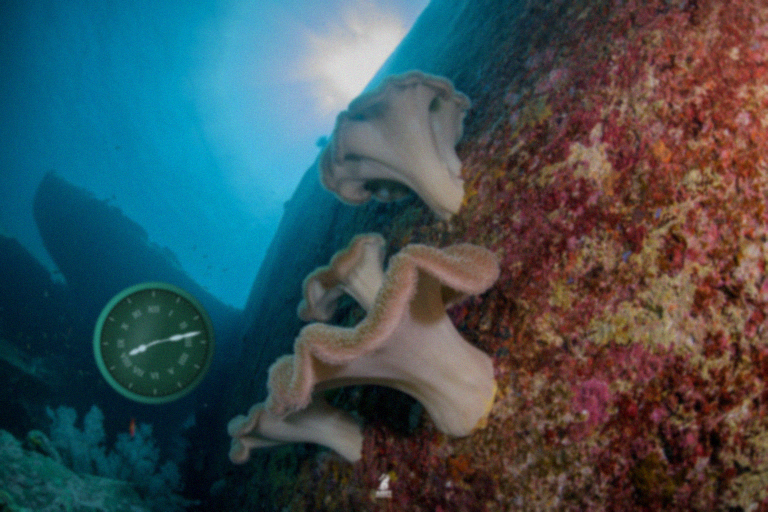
8:13
